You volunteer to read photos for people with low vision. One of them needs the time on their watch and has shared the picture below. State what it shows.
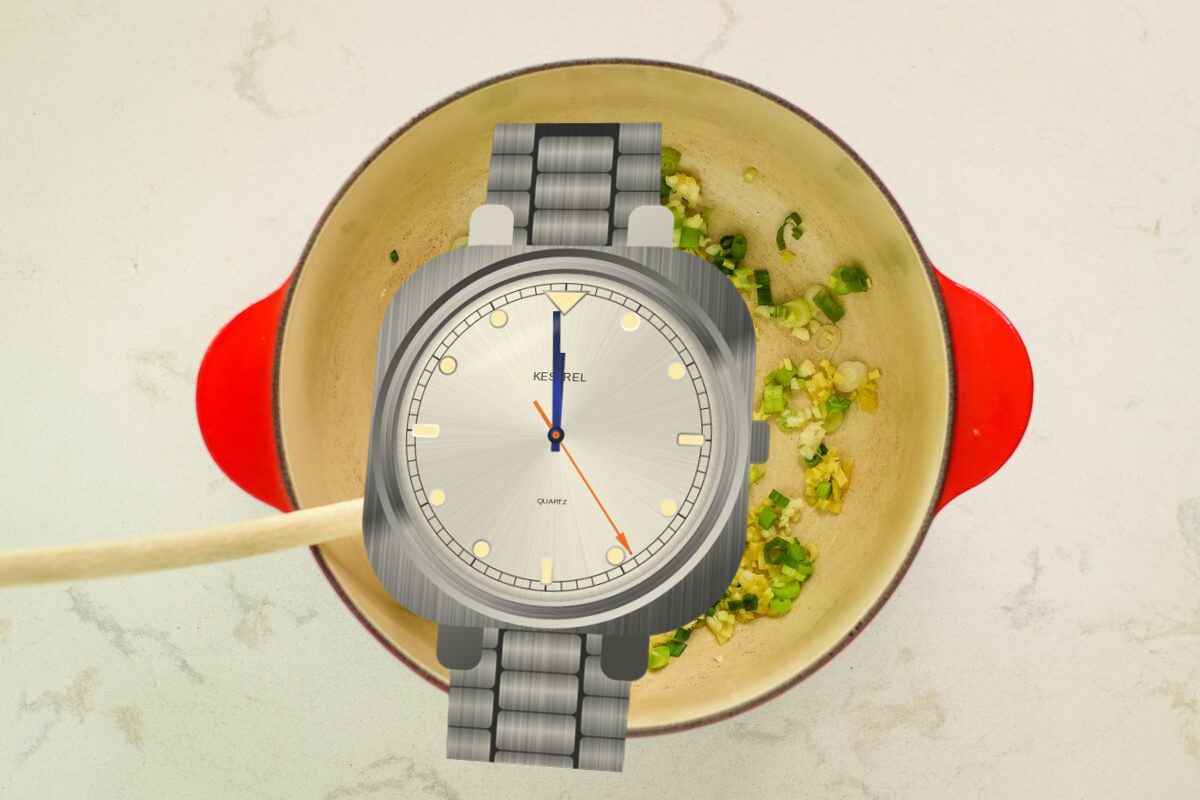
11:59:24
